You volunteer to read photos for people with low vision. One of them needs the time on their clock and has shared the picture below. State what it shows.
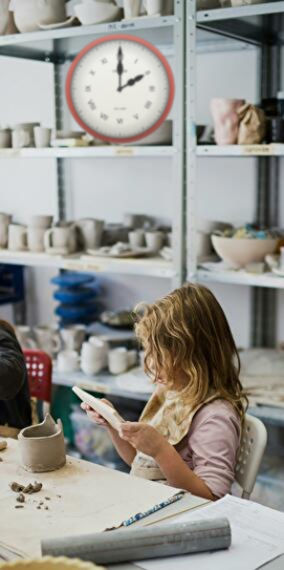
2:00
